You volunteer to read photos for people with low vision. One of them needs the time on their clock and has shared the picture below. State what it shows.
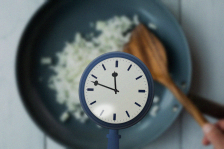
11:48
